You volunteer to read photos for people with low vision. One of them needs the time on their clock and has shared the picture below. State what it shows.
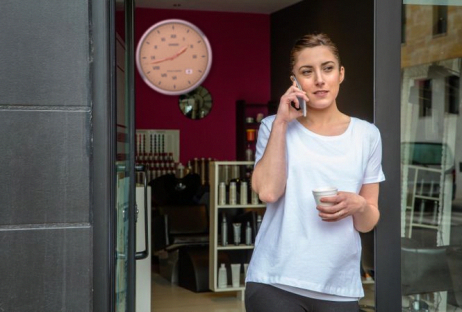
1:43
